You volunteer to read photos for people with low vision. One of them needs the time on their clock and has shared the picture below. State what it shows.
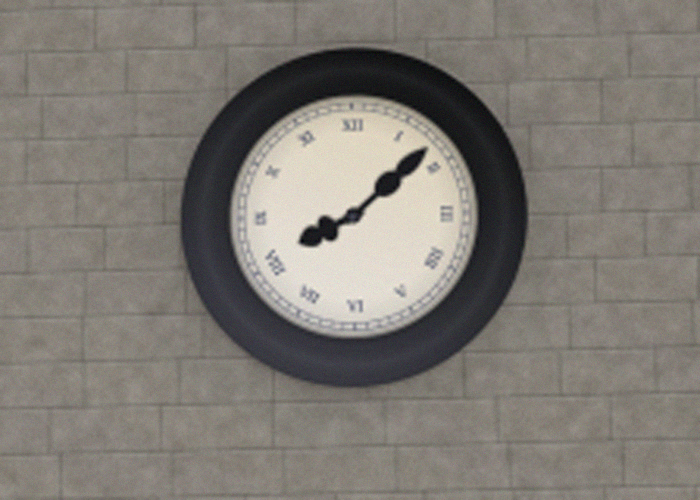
8:08
